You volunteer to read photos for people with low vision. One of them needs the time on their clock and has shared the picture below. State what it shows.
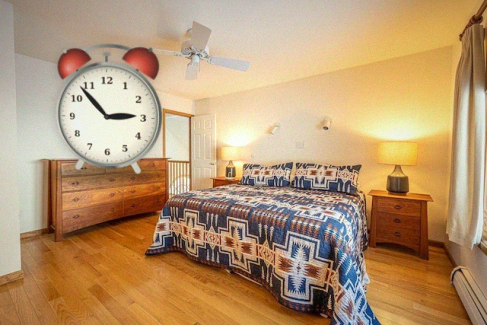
2:53
